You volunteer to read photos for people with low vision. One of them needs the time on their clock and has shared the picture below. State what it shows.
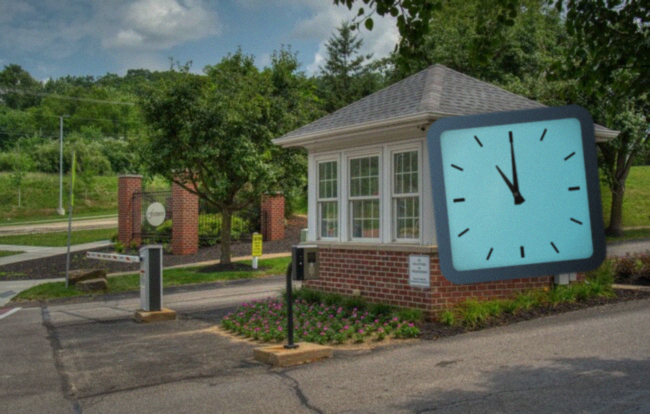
11:00
